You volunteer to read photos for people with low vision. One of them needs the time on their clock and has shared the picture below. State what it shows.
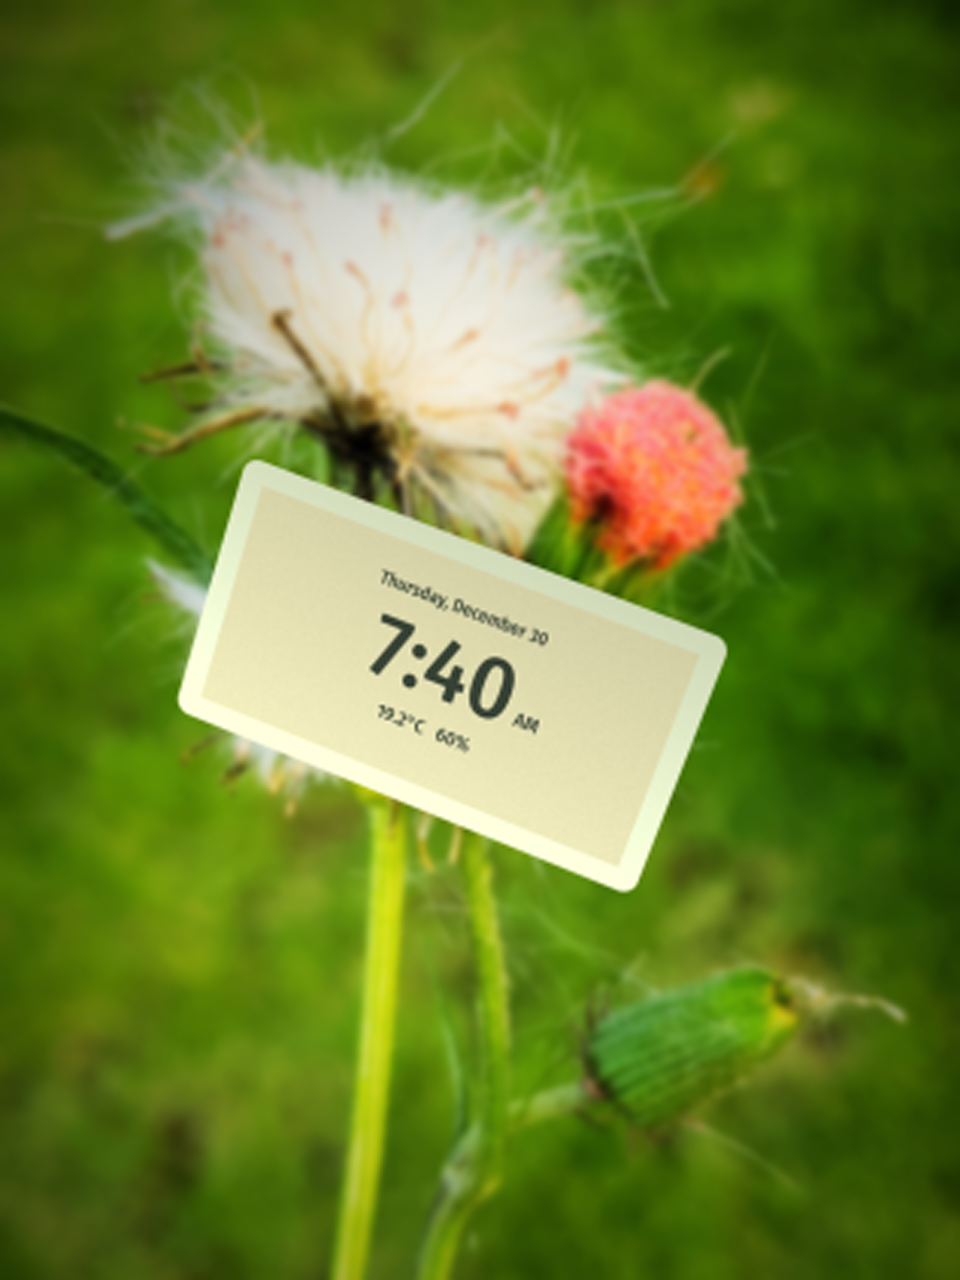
7:40
